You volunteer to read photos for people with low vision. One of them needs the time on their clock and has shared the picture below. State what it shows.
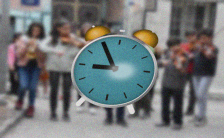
8:55
